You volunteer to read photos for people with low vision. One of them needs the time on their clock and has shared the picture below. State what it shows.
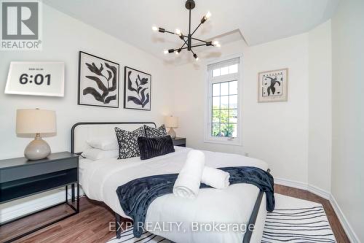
6:01
